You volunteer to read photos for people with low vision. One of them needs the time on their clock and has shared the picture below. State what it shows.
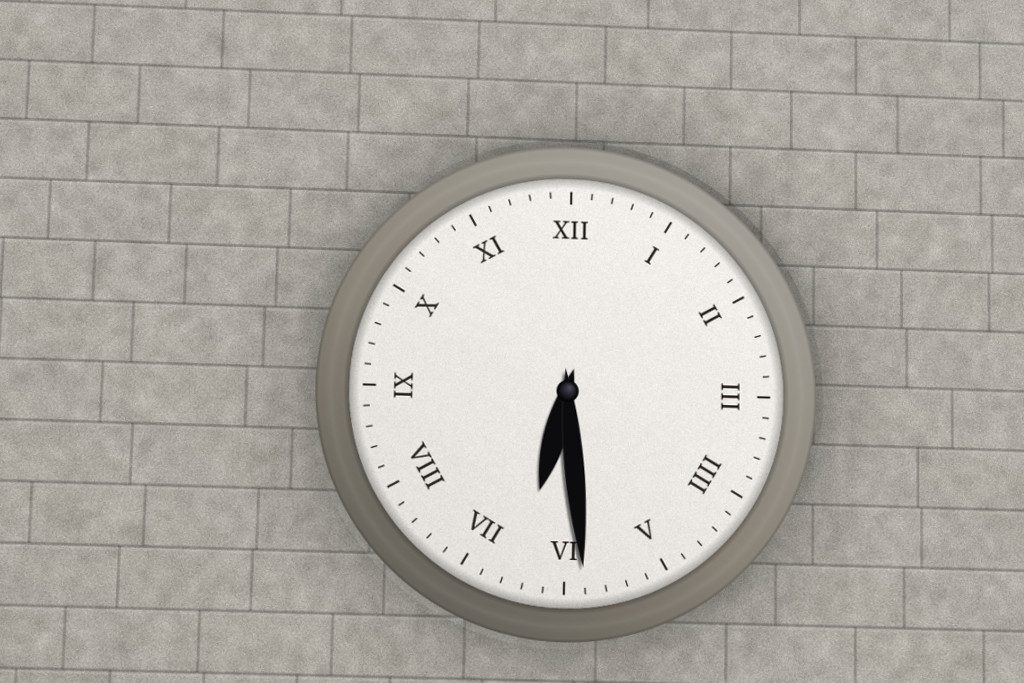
6:29
